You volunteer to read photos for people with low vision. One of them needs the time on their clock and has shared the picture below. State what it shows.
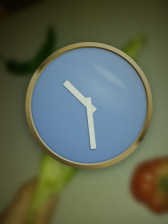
10:29
